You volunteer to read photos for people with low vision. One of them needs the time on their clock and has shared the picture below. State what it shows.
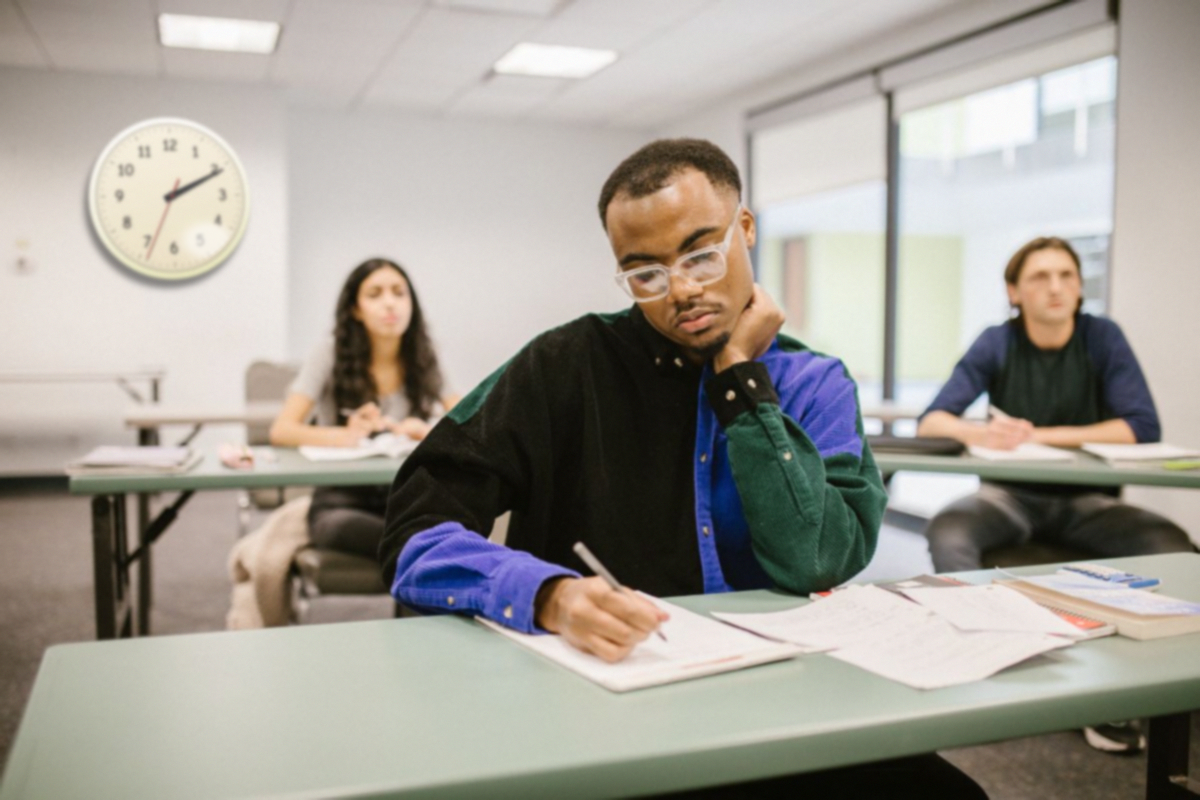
2:10:34
